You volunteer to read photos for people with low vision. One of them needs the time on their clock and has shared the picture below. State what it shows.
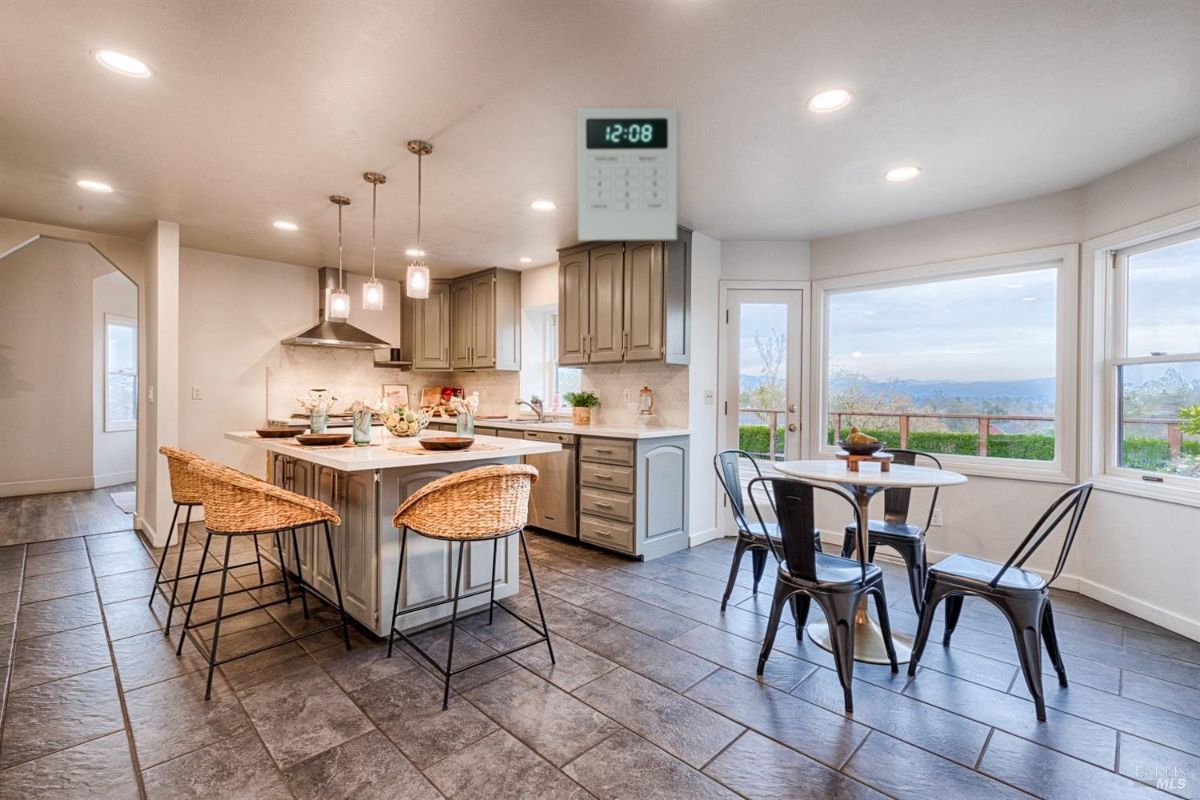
12:08
